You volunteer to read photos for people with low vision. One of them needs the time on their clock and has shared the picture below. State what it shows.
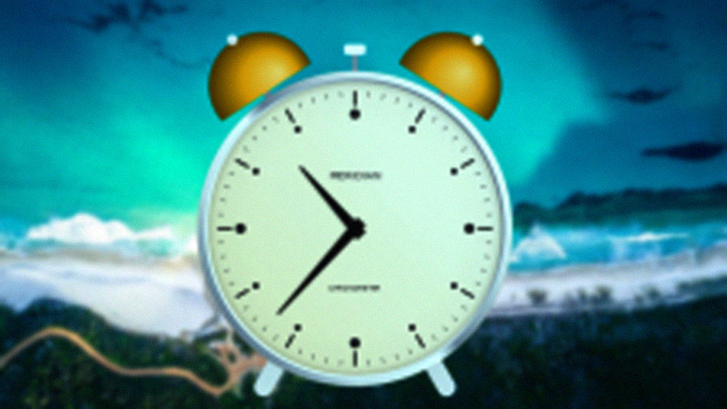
10:37
